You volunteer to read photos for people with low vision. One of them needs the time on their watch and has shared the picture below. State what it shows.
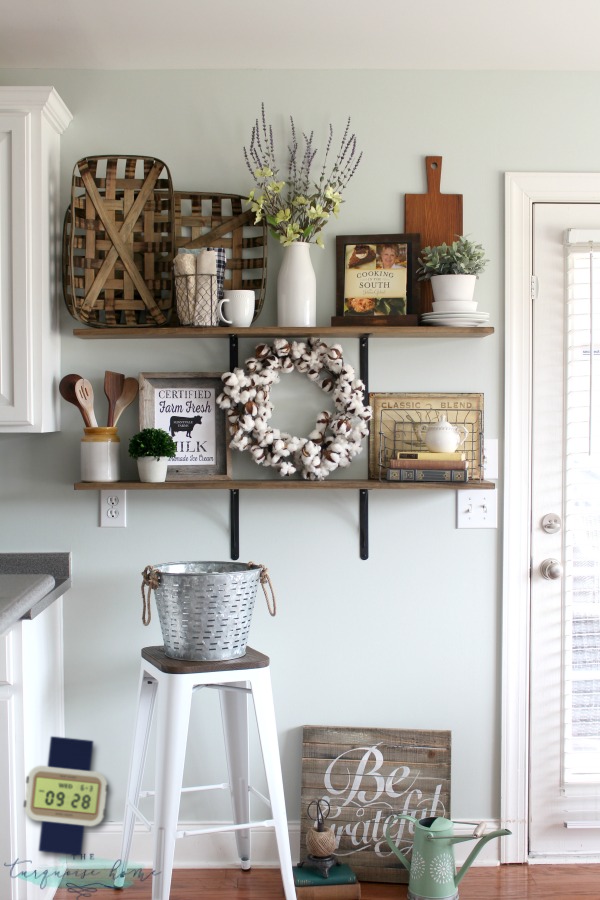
9:28
